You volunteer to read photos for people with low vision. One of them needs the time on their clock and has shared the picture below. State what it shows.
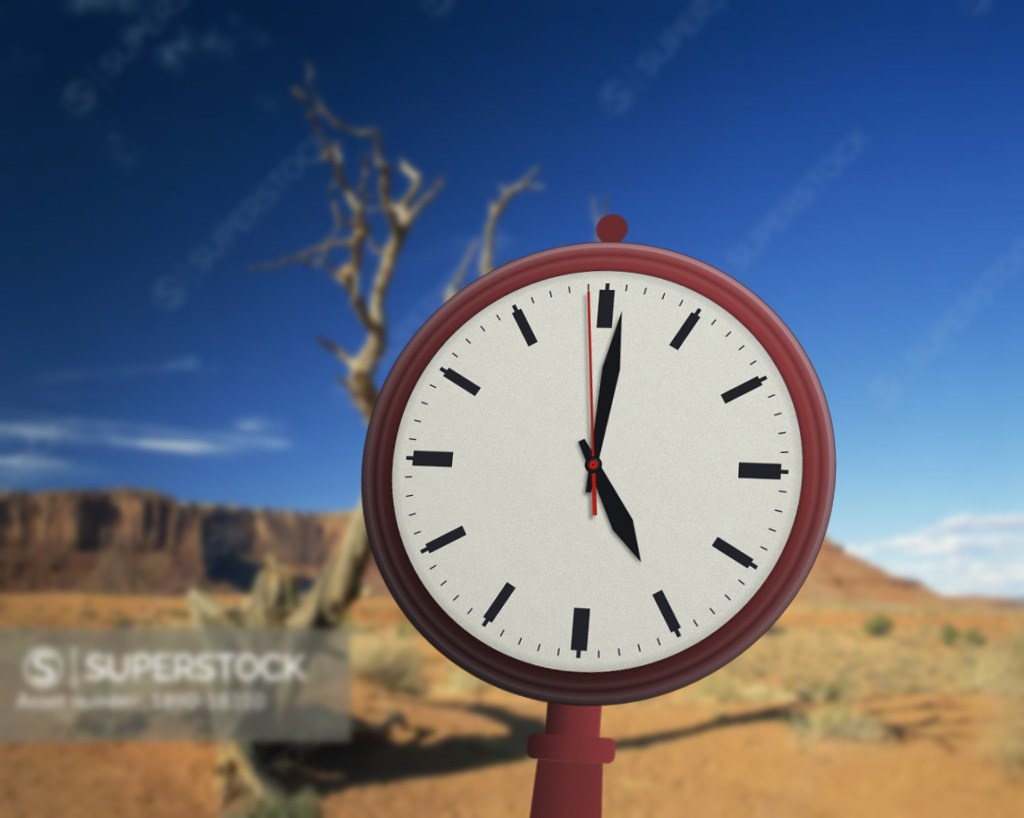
5:00:59
